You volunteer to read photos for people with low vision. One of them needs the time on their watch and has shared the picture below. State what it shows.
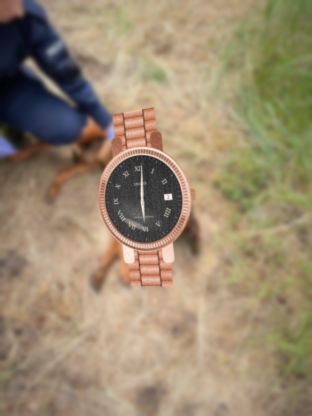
6:01
